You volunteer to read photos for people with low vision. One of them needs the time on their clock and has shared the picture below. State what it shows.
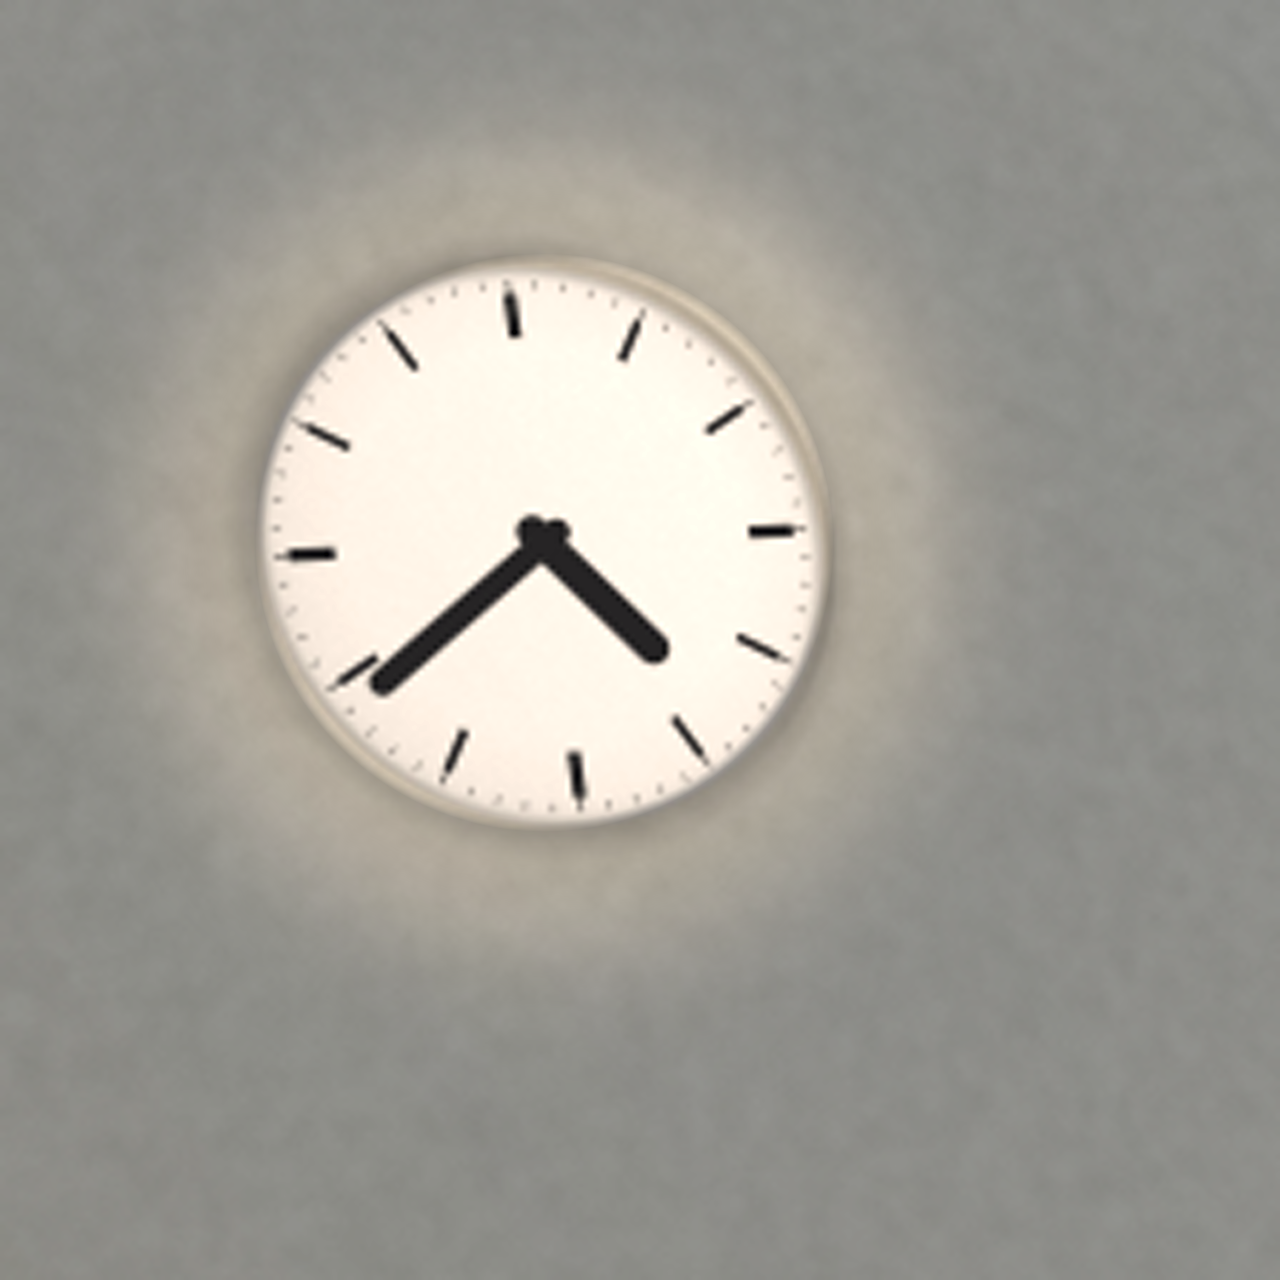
4:39
